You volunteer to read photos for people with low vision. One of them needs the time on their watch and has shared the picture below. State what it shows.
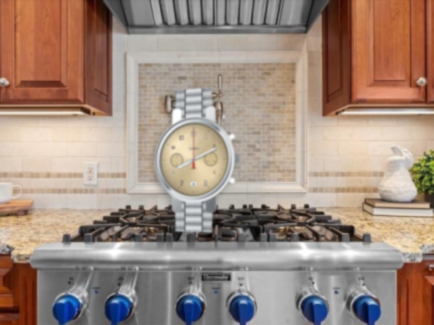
8:11
